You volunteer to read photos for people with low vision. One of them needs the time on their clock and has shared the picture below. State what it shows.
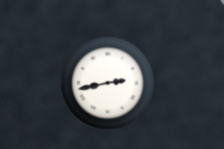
2:43
